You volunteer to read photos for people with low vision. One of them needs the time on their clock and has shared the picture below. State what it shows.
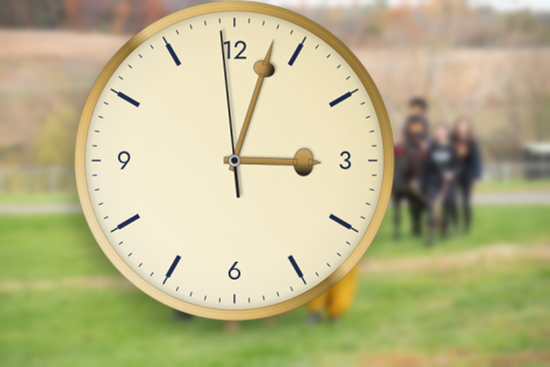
3:02:59
